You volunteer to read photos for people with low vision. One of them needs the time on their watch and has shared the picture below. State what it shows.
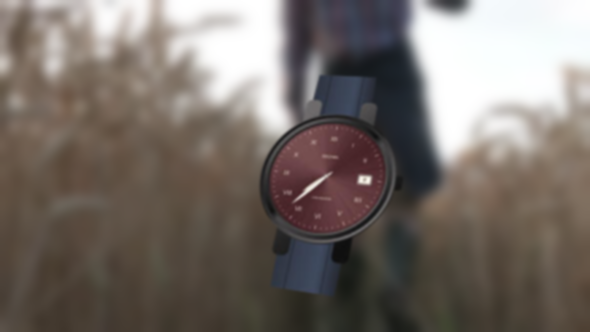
7:37
